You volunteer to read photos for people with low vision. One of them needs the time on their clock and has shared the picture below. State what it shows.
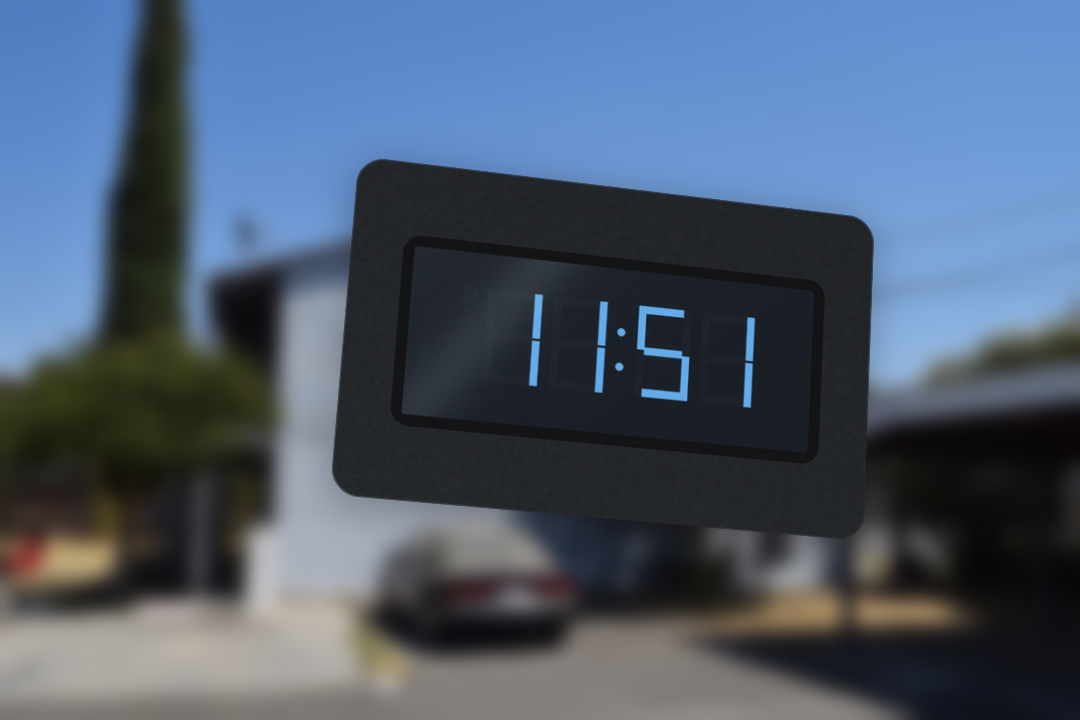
11:51
